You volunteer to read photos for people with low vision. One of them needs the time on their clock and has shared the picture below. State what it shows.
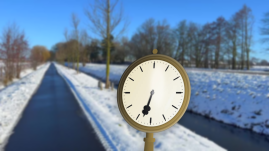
6:33
